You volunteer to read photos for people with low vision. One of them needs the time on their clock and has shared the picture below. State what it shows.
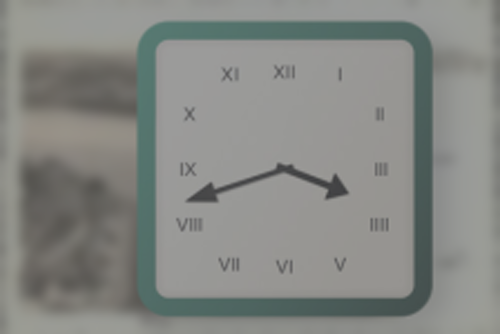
3:42
